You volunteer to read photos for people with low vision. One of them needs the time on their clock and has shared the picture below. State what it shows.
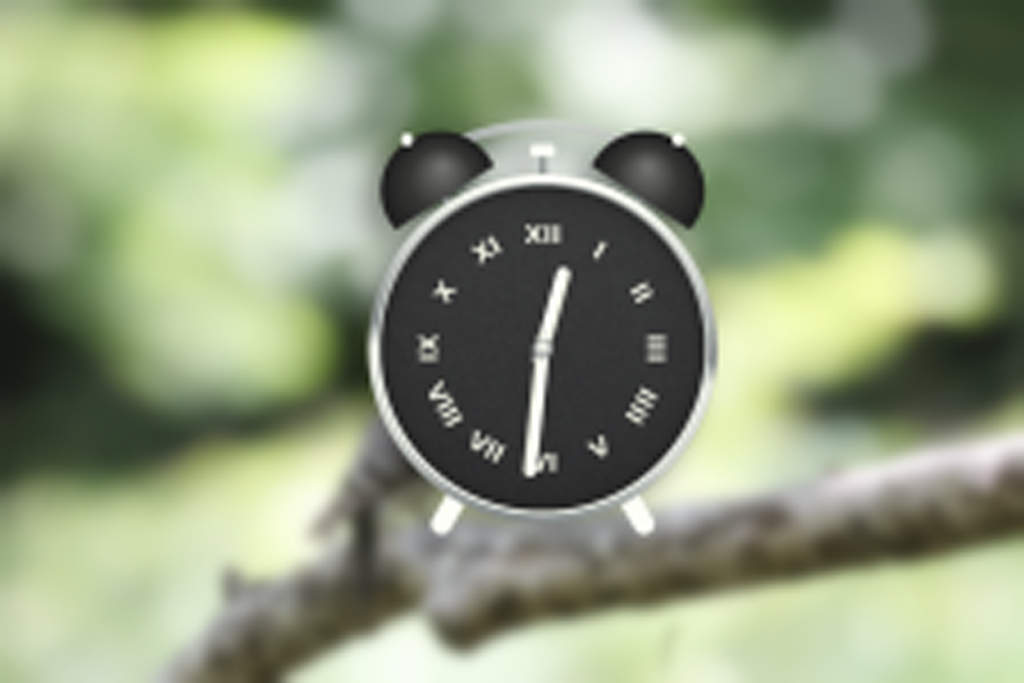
12:31
